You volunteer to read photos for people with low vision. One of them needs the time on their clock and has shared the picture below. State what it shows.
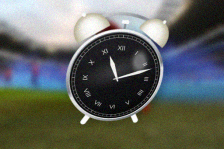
11:12
